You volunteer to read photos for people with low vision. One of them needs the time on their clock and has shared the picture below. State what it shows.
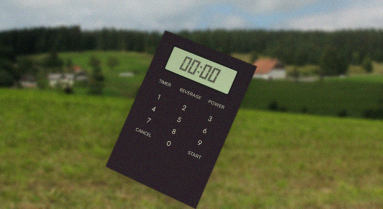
0:00
